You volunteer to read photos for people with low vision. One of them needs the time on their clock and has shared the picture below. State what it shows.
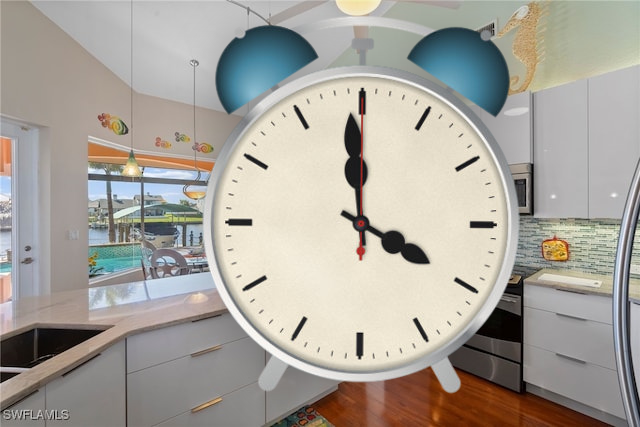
3:59:00
